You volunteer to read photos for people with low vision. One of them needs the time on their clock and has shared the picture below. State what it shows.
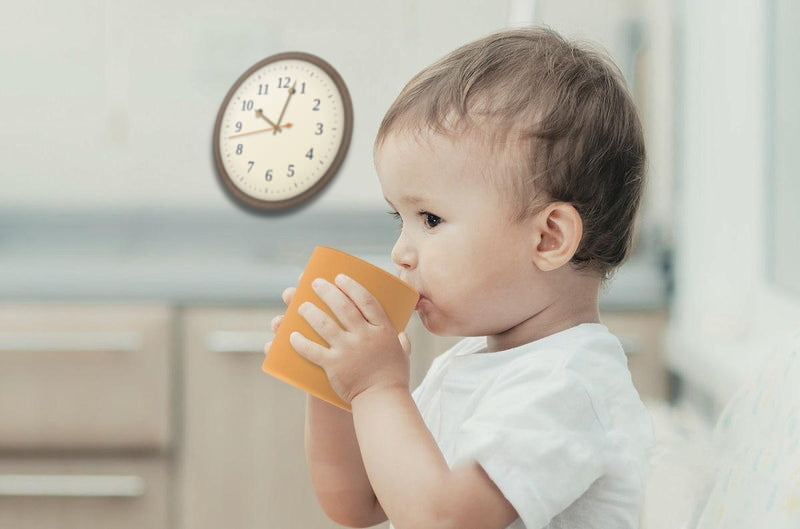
10:02:43
